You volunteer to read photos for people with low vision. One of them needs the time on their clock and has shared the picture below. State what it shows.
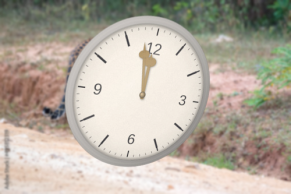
11:58
